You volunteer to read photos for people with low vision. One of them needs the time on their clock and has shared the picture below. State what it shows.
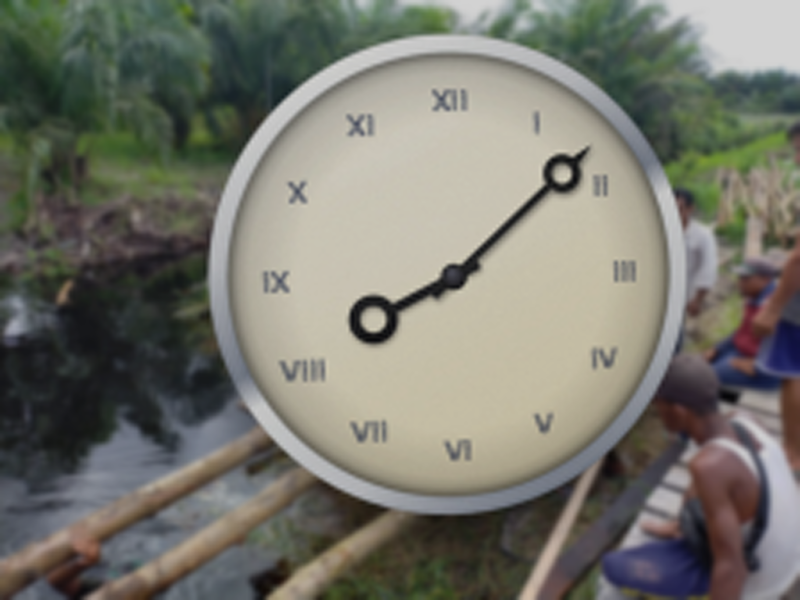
8:08
